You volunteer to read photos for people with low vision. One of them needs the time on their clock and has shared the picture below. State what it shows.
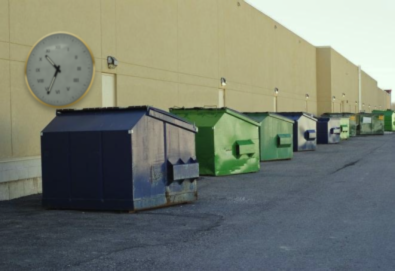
10:34
